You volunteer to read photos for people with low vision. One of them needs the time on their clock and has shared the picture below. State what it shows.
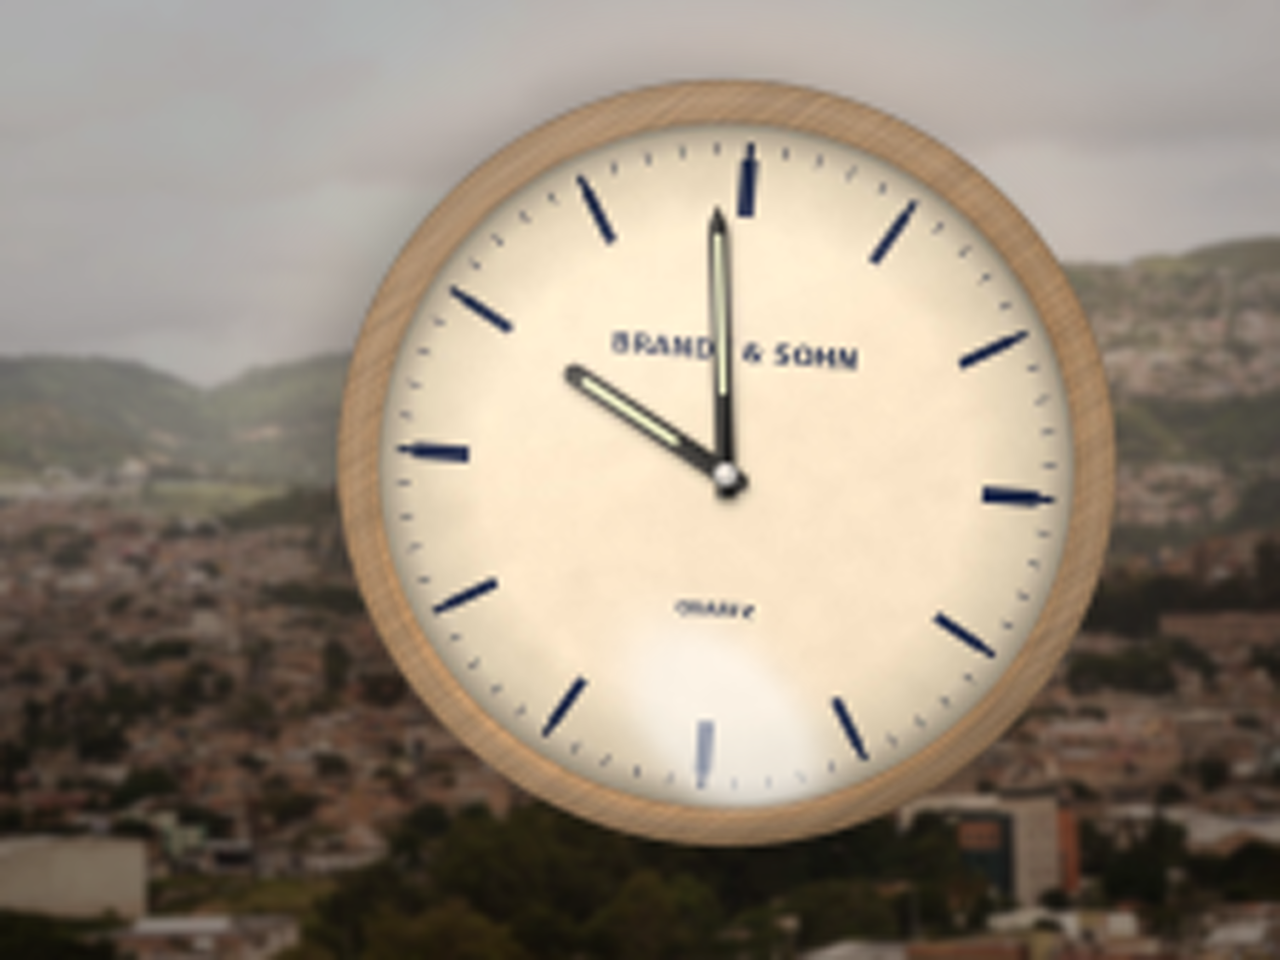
9:59
